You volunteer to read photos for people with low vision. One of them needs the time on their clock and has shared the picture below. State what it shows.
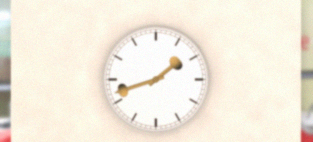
1:42
